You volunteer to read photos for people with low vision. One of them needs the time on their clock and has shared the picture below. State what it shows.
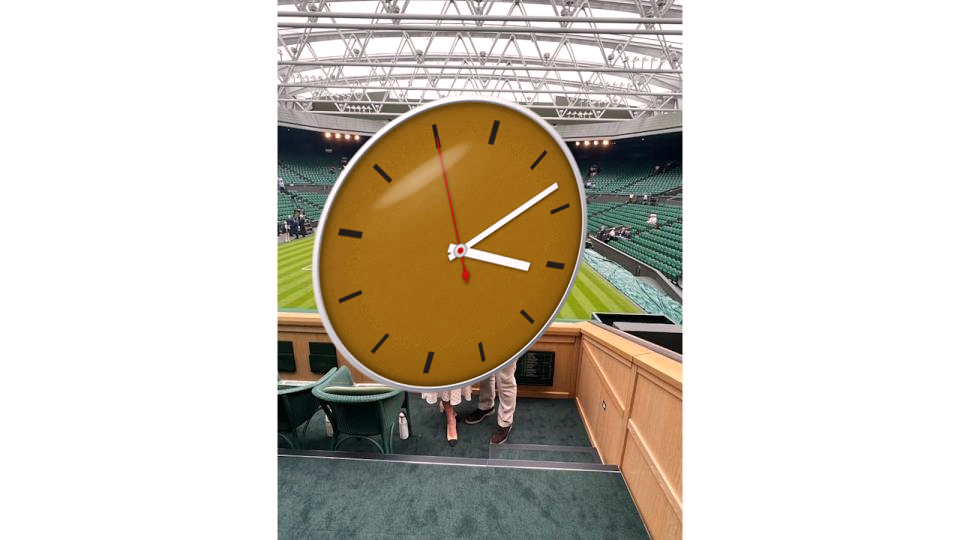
3:07:55
